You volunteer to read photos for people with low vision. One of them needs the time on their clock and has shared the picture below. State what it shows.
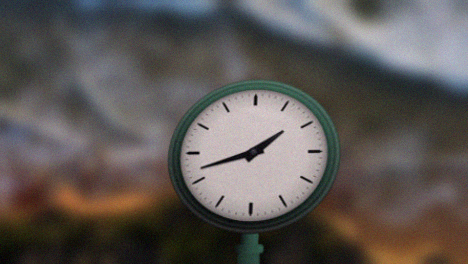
1:42
